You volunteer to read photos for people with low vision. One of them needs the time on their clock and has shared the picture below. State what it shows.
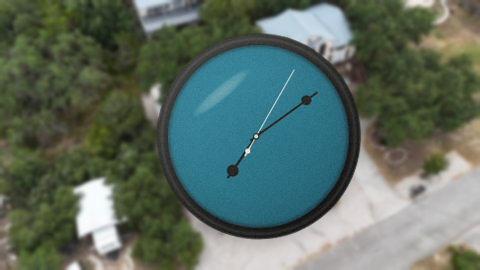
7:09:05
